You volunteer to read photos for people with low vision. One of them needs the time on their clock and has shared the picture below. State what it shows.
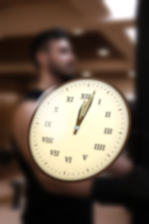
12:02
